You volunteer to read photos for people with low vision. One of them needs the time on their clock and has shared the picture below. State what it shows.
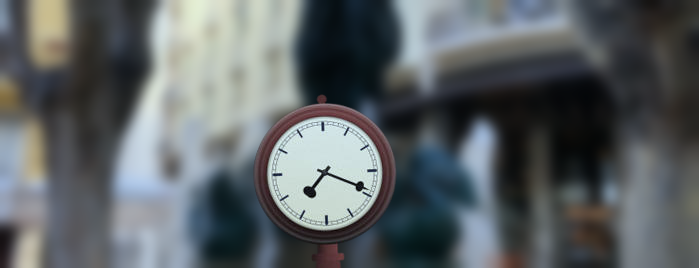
7:19
